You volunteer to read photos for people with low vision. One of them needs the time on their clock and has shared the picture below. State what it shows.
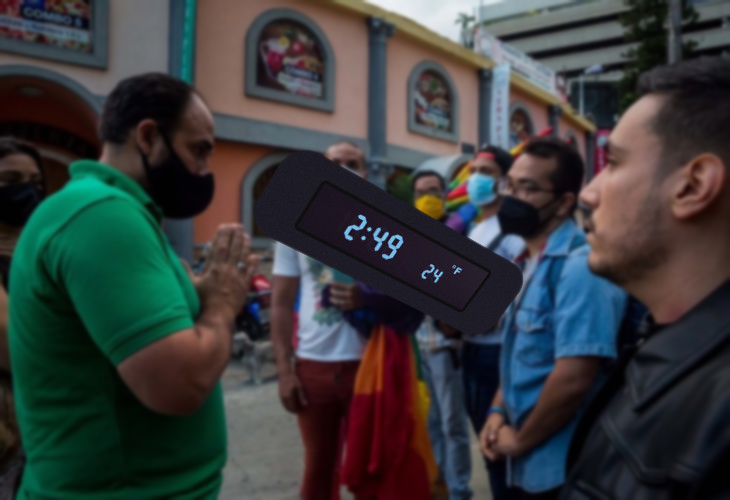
2:49
